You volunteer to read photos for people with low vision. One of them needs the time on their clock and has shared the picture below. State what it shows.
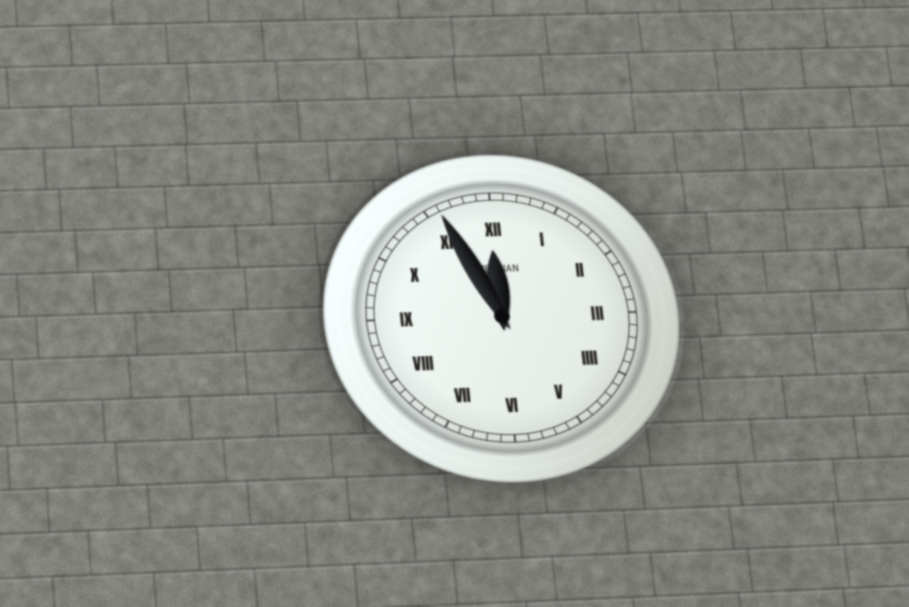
11:56
